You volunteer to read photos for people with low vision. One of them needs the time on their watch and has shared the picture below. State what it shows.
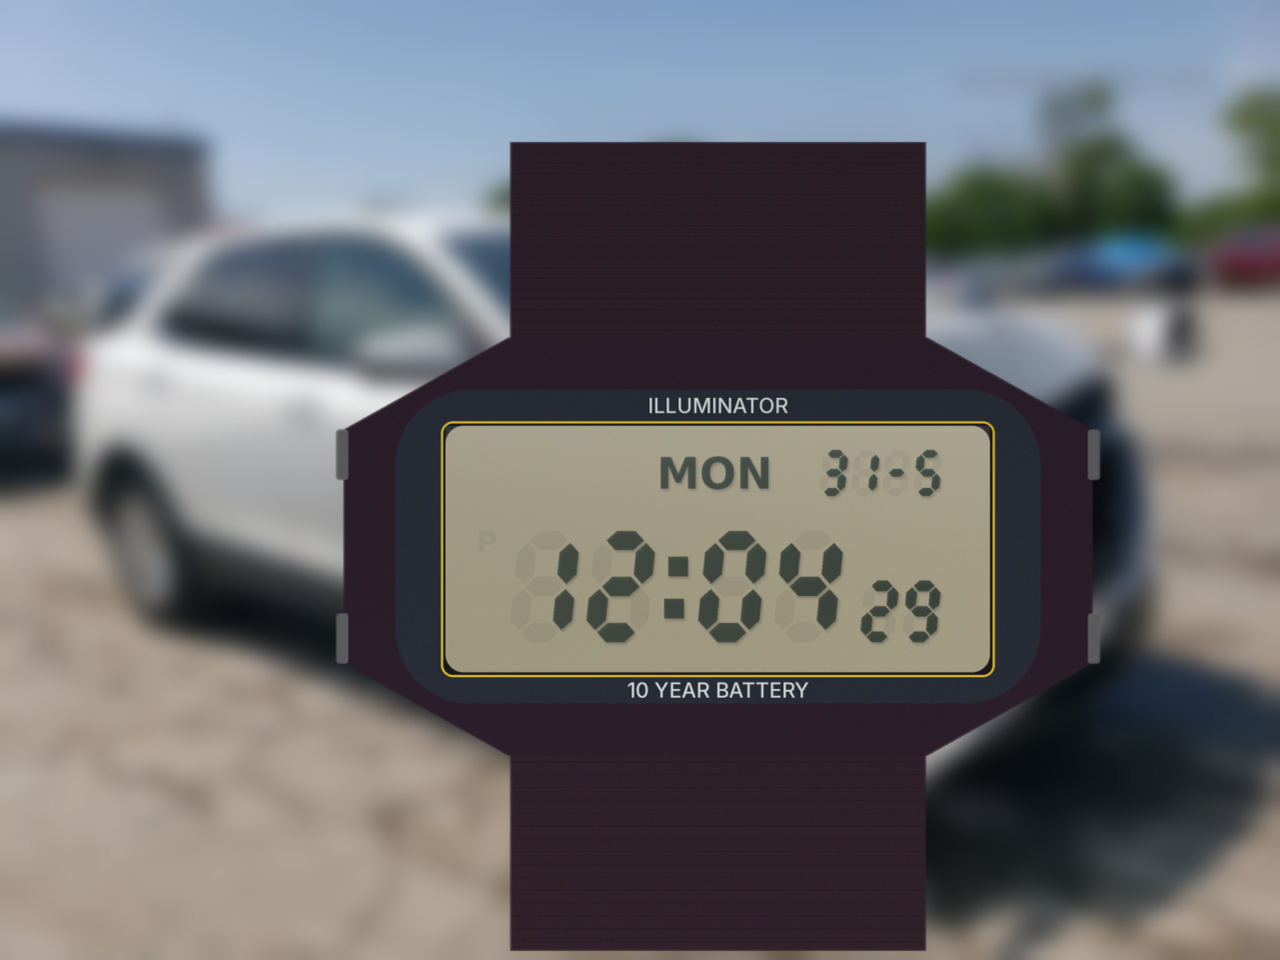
12:04:29
